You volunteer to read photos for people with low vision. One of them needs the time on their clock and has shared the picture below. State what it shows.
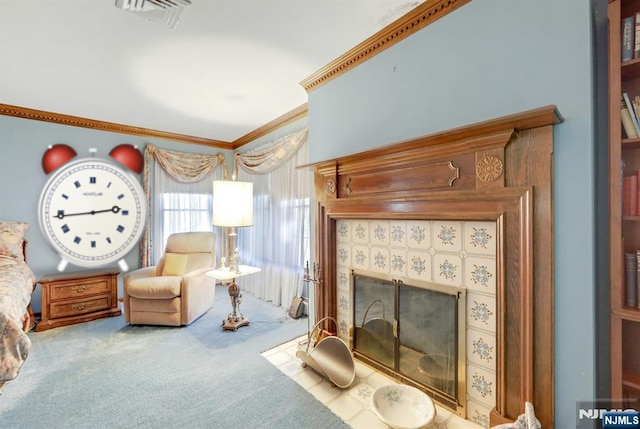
2:44
